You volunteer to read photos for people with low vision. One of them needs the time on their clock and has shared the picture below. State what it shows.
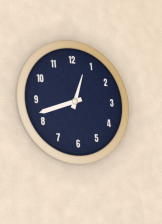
12:42
